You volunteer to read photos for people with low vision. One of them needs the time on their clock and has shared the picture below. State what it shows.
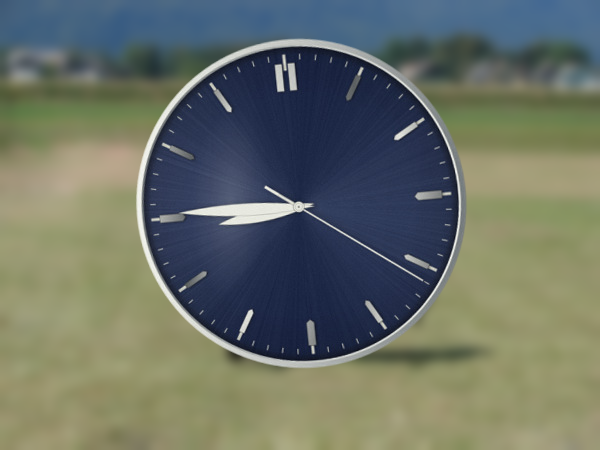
8:45:21
